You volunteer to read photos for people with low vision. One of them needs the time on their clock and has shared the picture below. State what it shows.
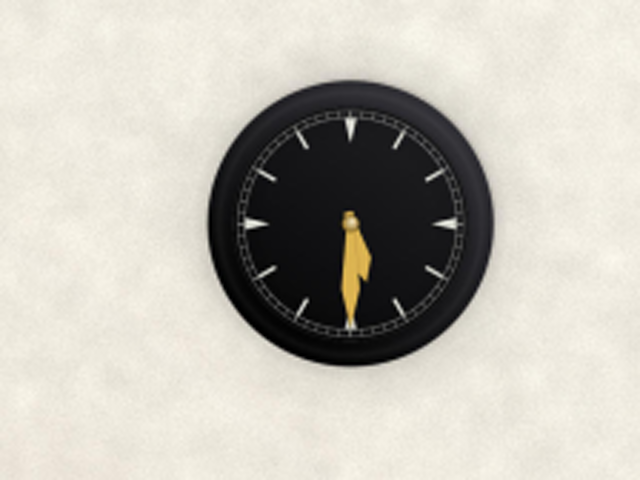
5:30
